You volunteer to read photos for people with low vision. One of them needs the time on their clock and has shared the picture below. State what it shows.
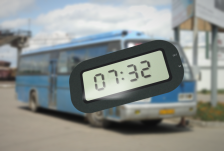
7:32
